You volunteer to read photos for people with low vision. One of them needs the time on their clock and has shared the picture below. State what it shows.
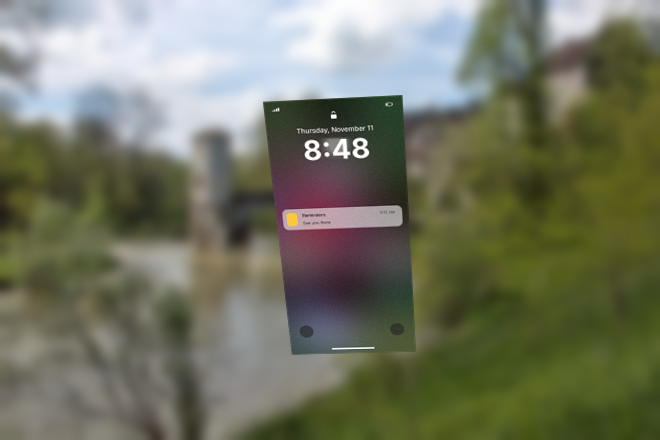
8:48
